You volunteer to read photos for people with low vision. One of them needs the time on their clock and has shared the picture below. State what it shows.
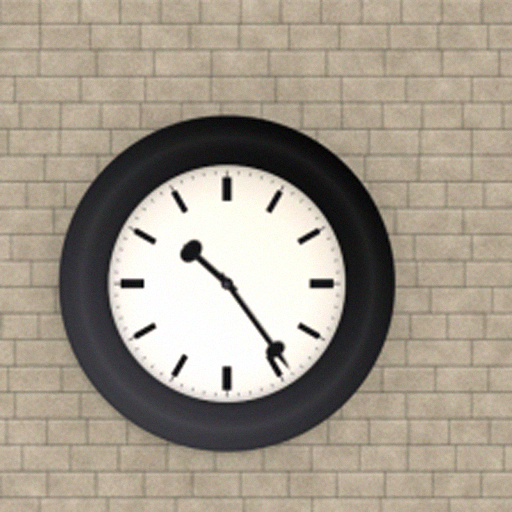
10:24
